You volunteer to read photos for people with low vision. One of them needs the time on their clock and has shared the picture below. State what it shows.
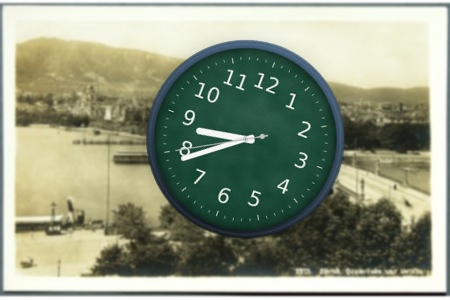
8:38:40
